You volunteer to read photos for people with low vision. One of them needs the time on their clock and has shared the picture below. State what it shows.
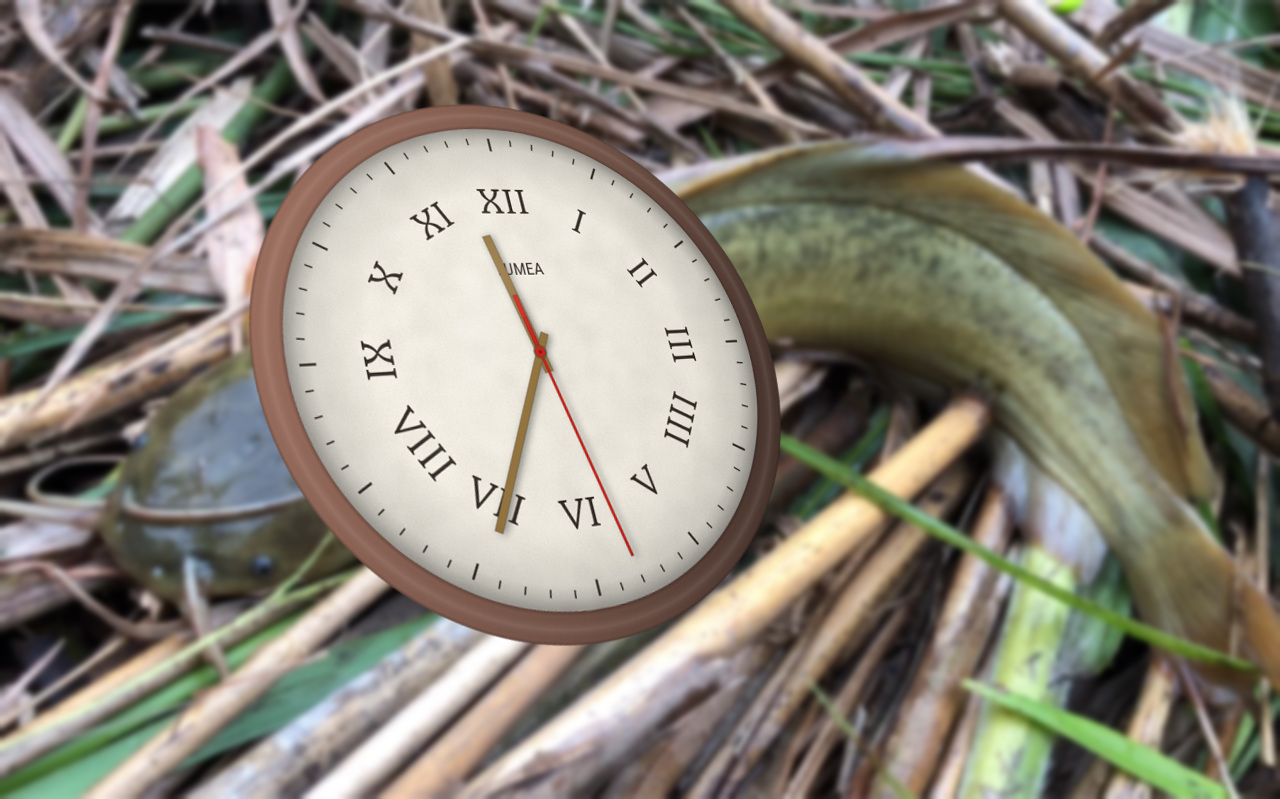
11:34:28
